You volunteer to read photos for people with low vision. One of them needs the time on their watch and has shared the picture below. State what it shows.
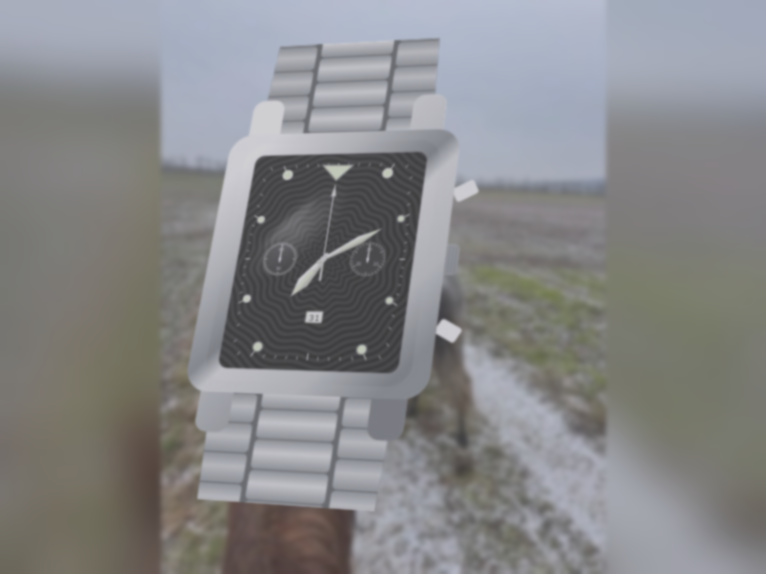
7:10
